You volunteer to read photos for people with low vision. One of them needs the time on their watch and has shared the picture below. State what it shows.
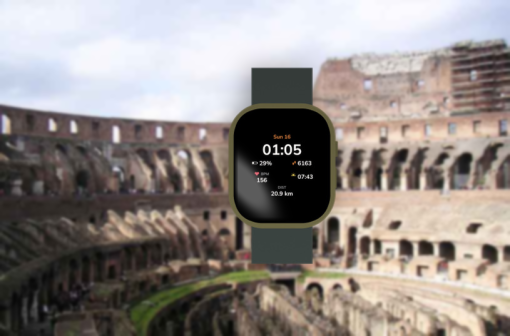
1:05
